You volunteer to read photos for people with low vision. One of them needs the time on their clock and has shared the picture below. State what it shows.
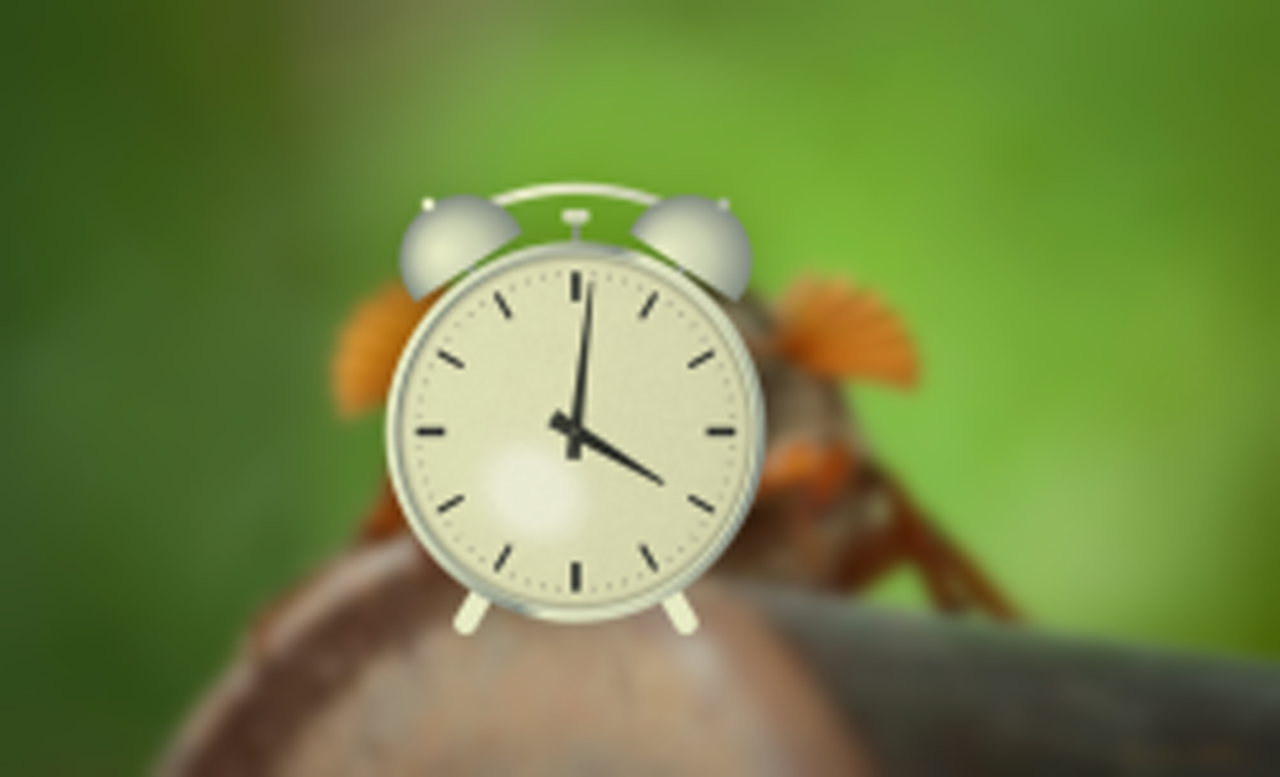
4:01
